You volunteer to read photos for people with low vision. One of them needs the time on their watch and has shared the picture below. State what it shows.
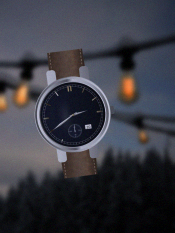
2:40
